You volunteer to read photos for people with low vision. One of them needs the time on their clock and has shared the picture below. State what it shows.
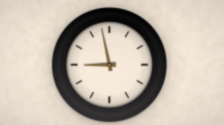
8:58
